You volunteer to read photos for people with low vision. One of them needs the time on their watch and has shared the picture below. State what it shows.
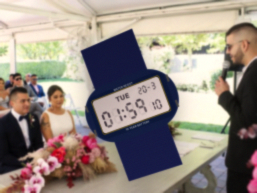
1:59:10
